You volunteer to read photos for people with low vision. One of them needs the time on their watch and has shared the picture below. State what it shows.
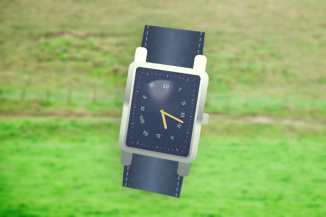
5:18
